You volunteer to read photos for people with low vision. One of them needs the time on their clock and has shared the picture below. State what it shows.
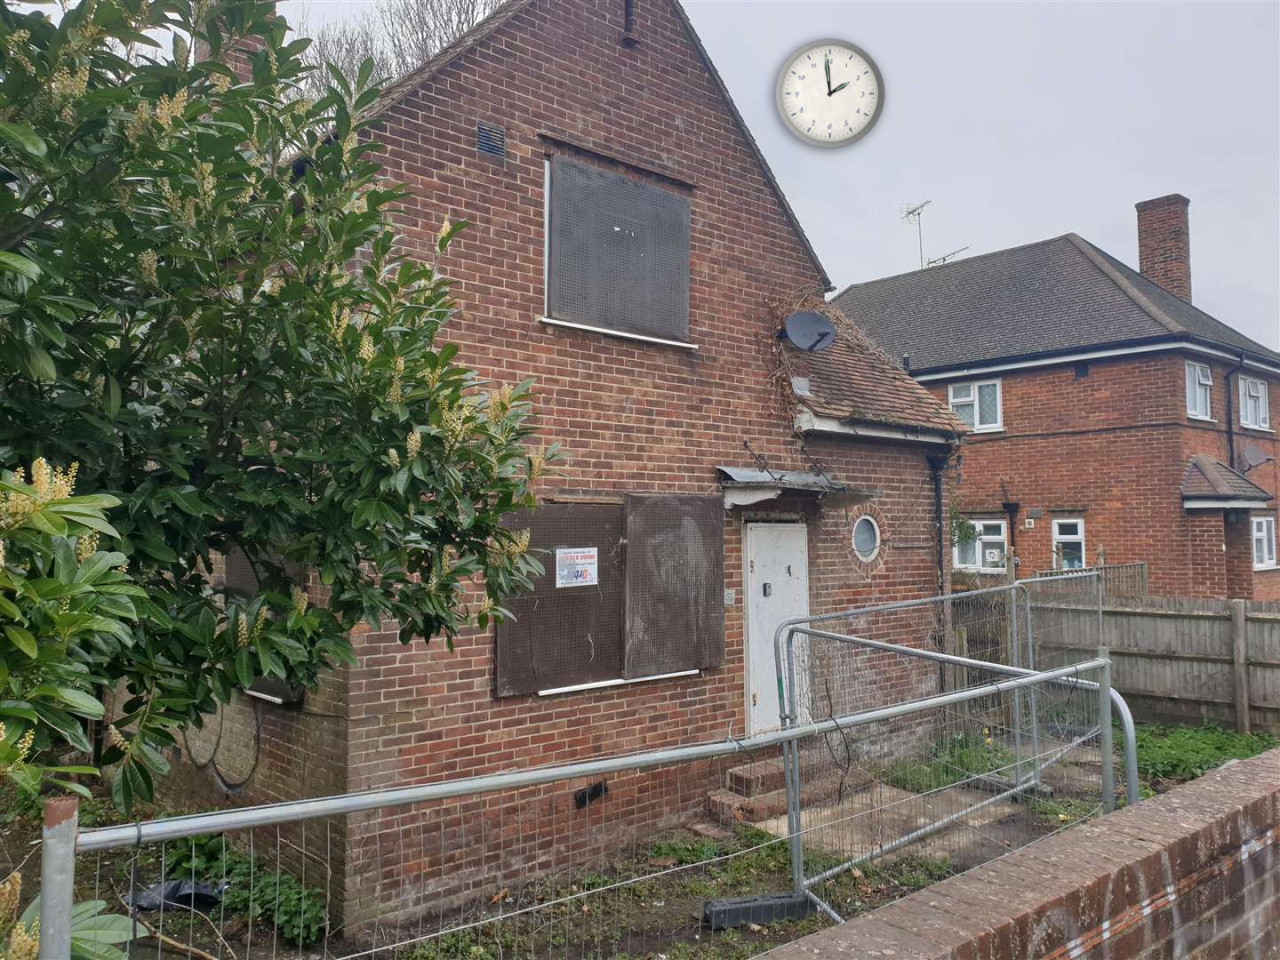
1:59
